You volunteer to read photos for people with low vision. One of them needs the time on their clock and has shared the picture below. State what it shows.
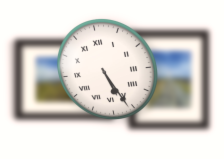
5:26
